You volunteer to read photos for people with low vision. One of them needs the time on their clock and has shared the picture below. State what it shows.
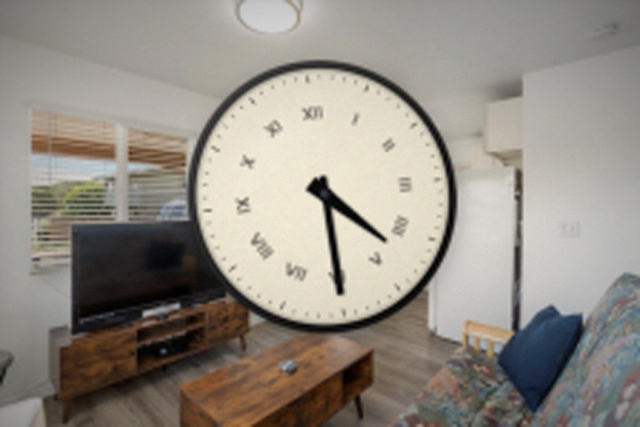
4:30
